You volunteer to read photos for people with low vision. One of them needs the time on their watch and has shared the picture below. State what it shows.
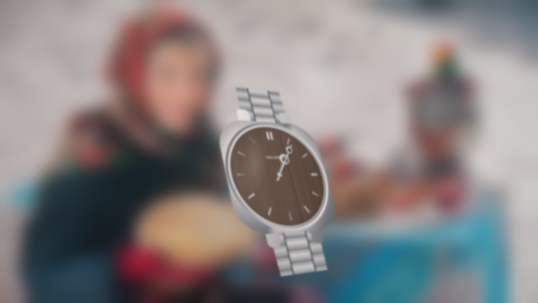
1:06
